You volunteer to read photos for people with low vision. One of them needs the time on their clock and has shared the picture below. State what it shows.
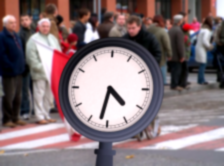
4:32
